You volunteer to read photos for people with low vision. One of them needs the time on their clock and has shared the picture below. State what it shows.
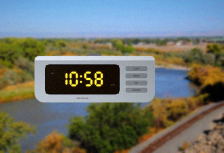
10:58
